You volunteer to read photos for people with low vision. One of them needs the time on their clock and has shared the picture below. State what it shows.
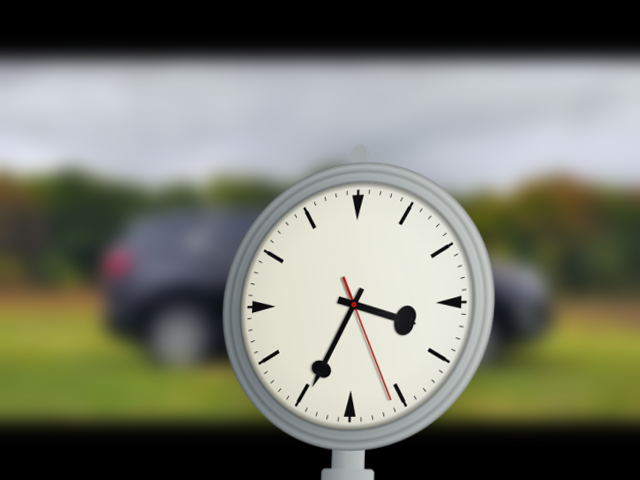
3:34:26
